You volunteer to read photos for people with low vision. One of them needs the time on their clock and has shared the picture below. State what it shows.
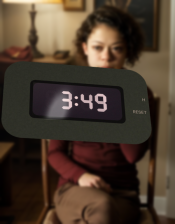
3:49
